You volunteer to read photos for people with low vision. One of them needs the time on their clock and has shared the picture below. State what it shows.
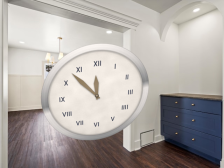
11:53
